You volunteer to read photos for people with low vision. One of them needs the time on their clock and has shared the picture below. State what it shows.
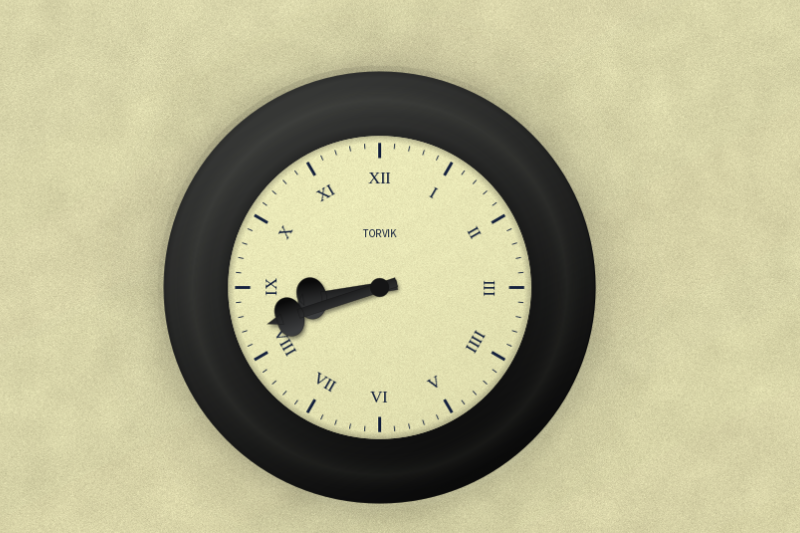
8:42
